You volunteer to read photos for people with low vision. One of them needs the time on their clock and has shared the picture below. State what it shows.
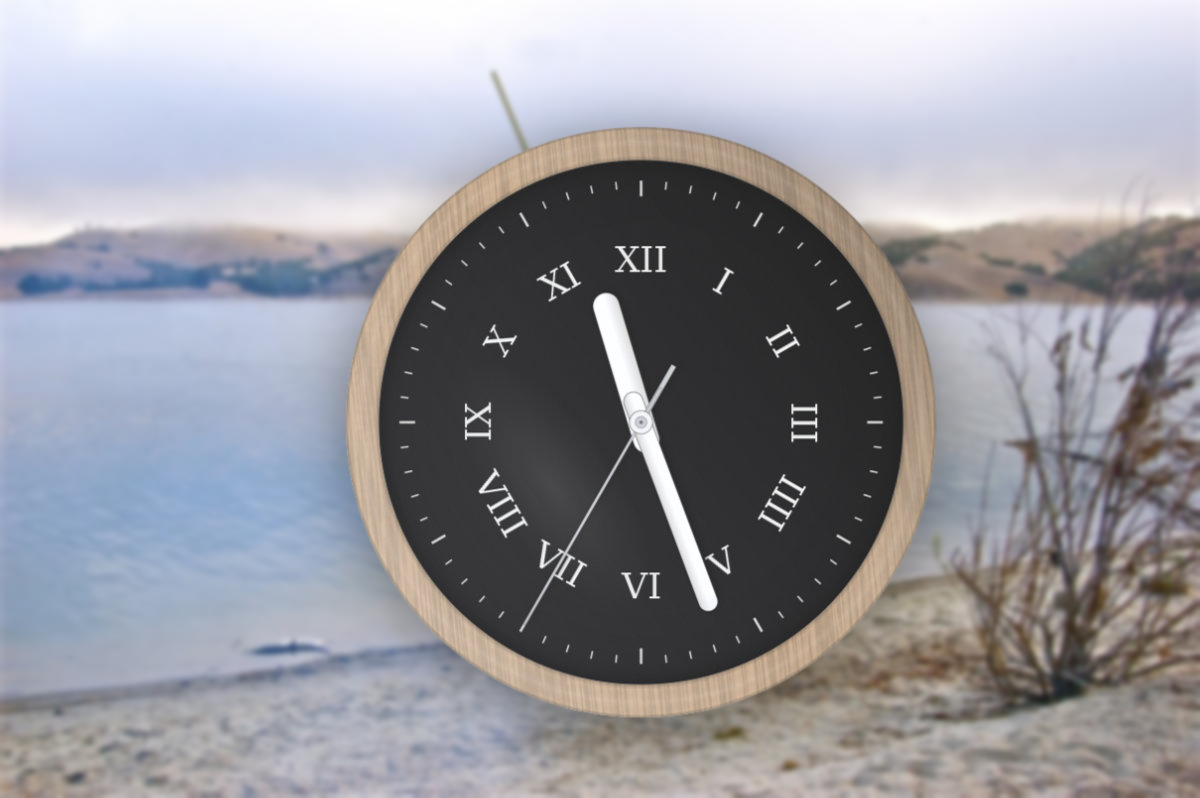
11:26:35
